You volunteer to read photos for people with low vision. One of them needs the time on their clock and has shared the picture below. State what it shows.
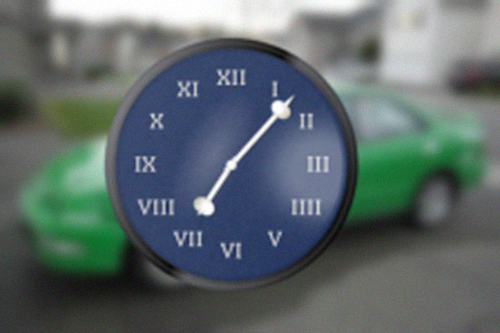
7:07
